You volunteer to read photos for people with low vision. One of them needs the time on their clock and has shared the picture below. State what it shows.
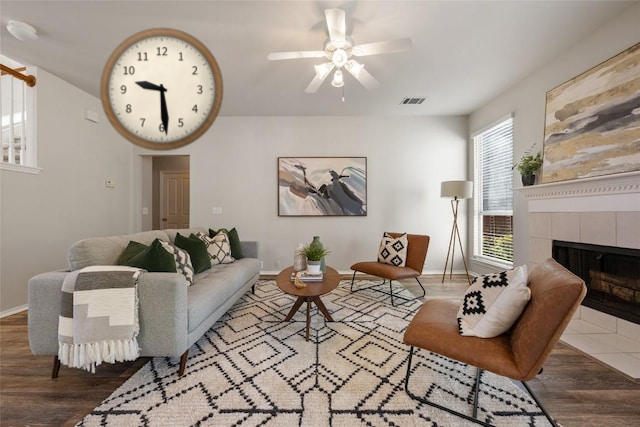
9:29
